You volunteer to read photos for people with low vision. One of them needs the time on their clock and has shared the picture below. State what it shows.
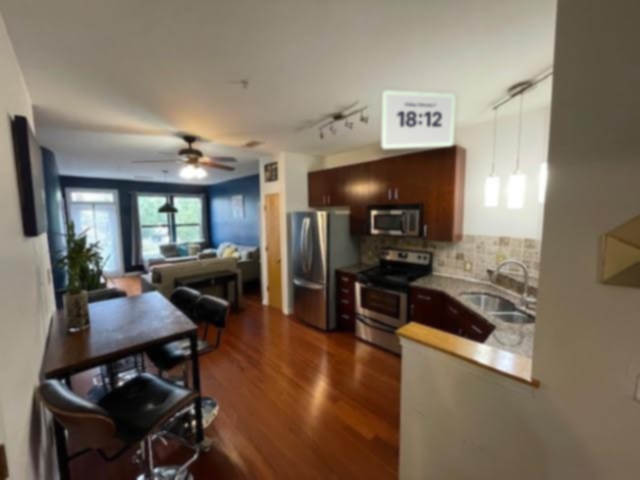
18:12
